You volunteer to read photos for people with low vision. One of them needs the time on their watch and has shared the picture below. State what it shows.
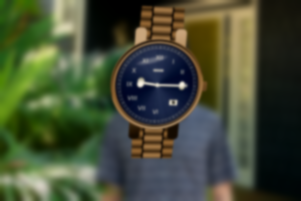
9:15
